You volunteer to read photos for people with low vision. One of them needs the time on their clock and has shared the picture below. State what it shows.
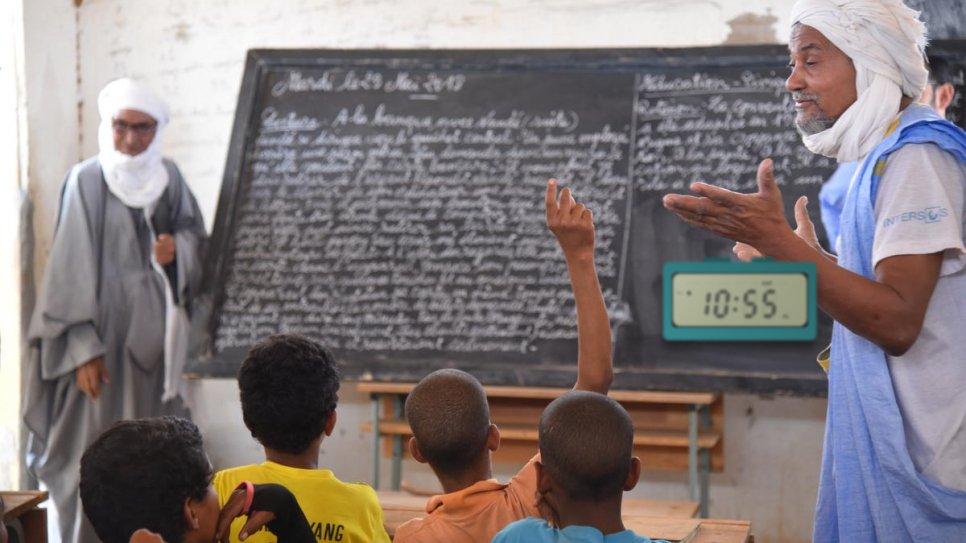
10:55
